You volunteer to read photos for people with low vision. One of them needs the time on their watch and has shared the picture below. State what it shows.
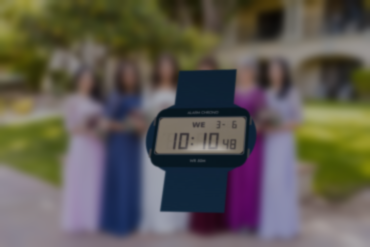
10:10:48
